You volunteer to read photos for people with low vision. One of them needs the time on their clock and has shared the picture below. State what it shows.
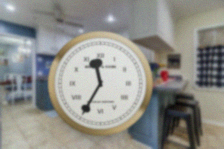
11:35
